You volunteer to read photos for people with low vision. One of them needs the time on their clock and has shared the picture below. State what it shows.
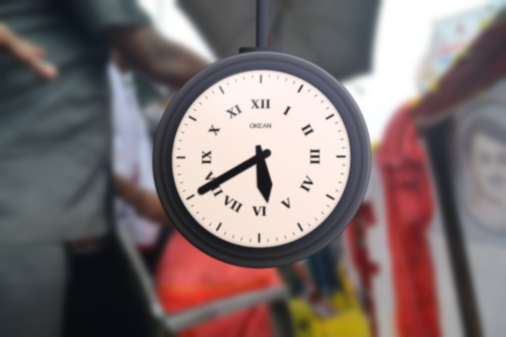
5:40
